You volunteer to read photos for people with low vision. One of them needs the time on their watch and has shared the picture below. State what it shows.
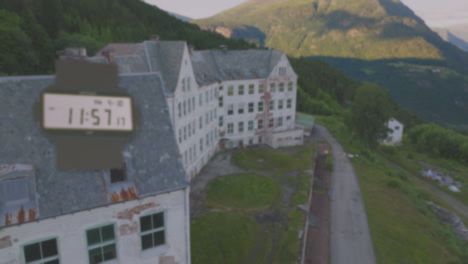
11:57
